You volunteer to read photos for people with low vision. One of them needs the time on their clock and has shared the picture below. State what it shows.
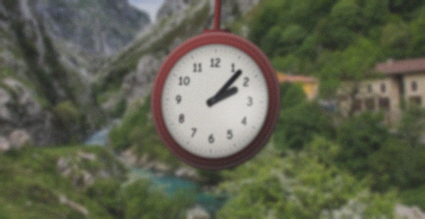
2:07
